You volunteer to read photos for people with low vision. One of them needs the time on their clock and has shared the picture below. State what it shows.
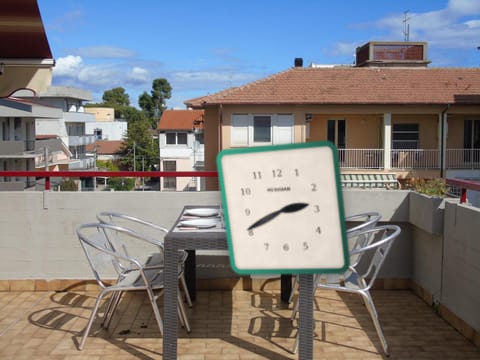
2:41
